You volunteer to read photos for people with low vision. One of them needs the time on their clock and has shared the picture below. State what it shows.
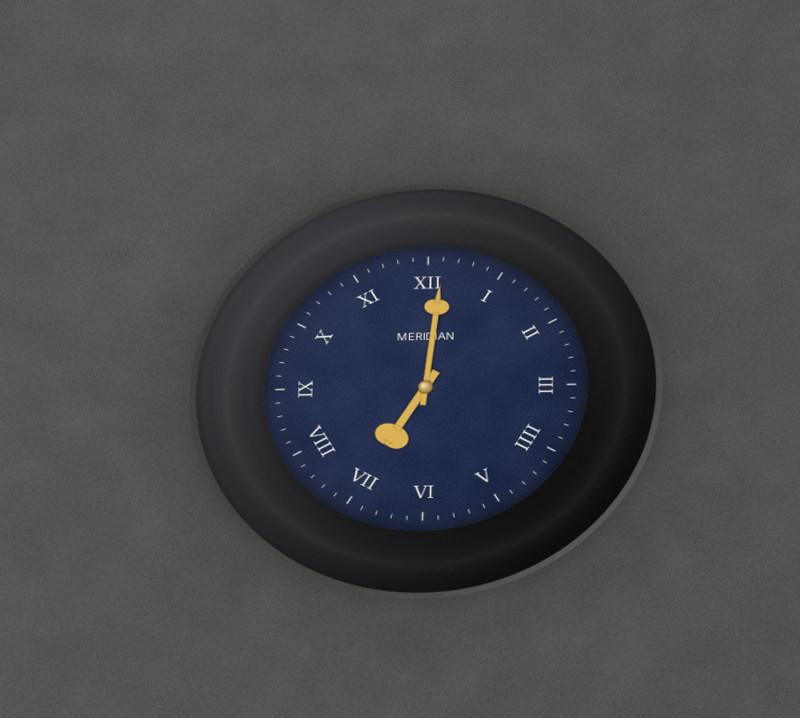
7:01
